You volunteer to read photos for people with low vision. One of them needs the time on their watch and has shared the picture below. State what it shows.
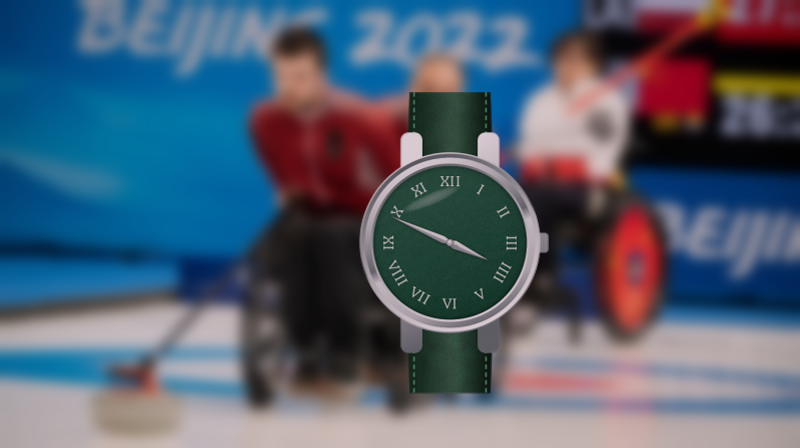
3:49
